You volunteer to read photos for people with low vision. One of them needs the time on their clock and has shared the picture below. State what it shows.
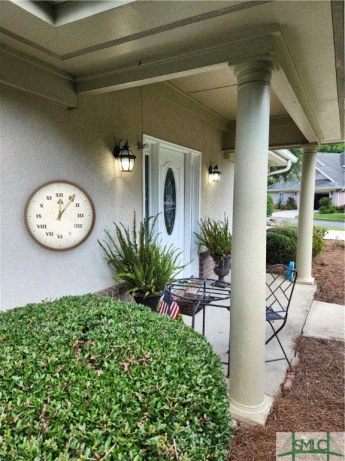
12:06
